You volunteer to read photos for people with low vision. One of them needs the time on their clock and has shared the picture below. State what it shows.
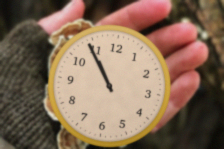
10:54
